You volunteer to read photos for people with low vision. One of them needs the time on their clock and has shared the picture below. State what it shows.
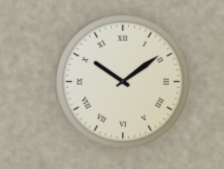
10:09
